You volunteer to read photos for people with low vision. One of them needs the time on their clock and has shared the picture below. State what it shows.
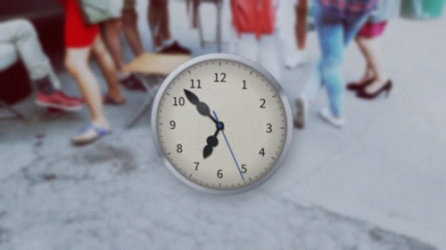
6:52:26
